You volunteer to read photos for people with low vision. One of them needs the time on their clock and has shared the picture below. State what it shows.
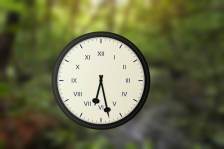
6:28
